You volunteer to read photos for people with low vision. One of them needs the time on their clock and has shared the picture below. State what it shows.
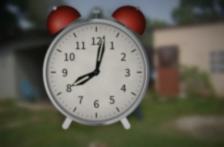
8:02
